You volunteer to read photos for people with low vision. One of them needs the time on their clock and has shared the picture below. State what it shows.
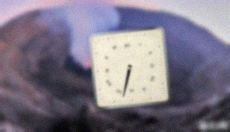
6:33
